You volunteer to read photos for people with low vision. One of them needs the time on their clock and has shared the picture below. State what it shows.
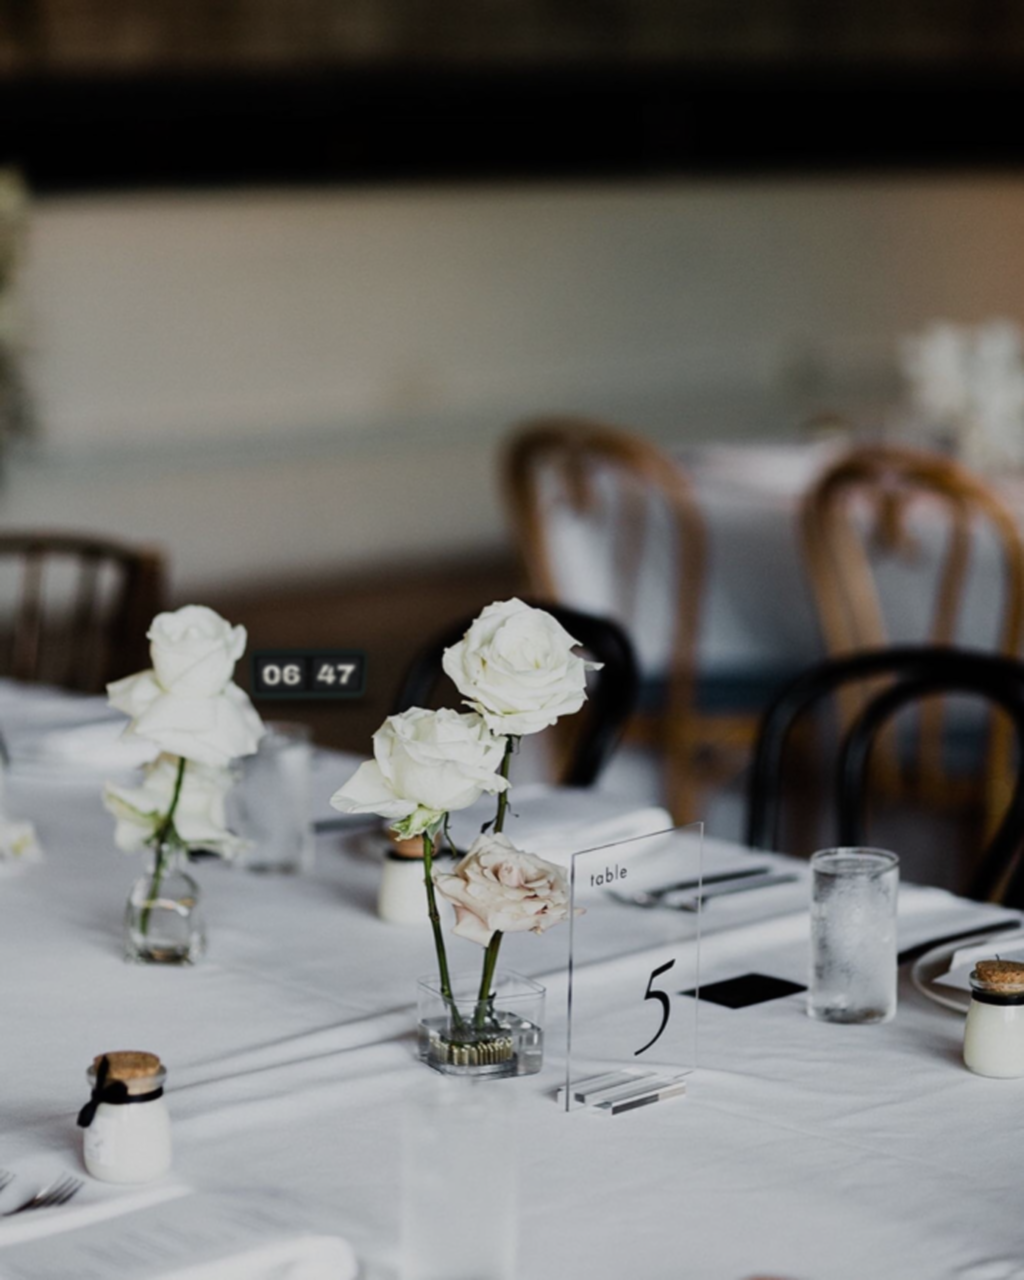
6:47
